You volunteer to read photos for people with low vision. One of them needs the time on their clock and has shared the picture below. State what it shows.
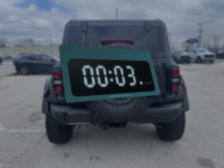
0:03
